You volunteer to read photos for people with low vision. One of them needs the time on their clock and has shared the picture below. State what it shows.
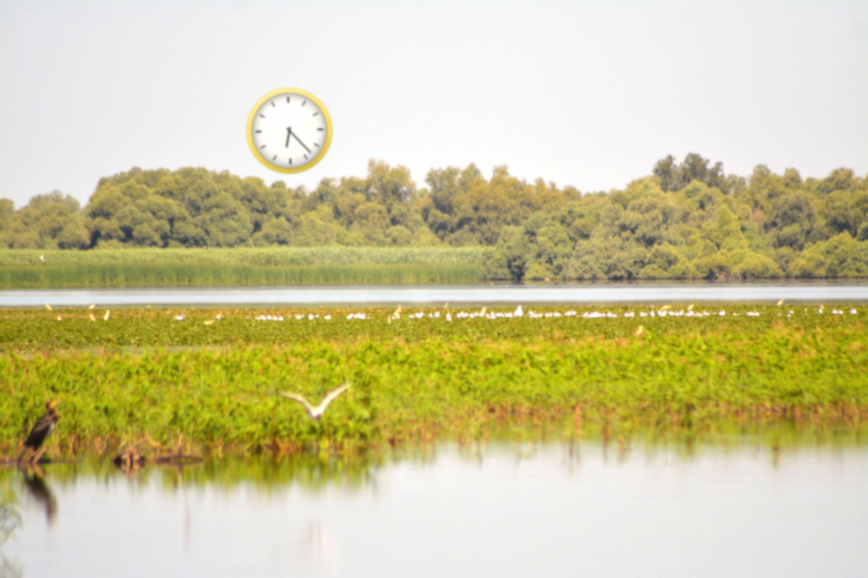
6:23
